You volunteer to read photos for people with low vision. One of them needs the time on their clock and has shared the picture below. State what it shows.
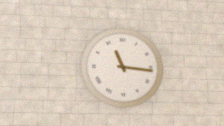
11:16
